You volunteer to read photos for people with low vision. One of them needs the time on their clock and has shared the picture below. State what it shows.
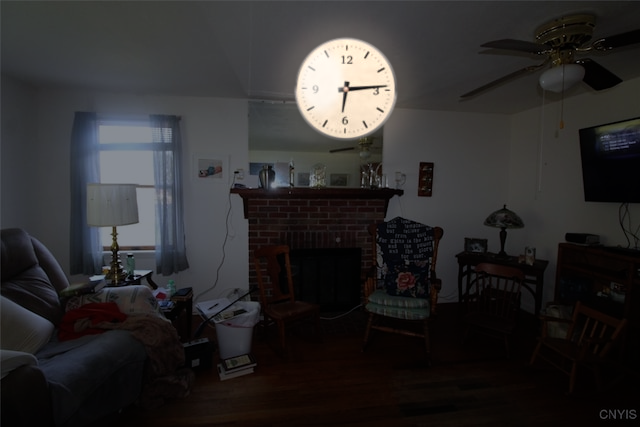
6:14
